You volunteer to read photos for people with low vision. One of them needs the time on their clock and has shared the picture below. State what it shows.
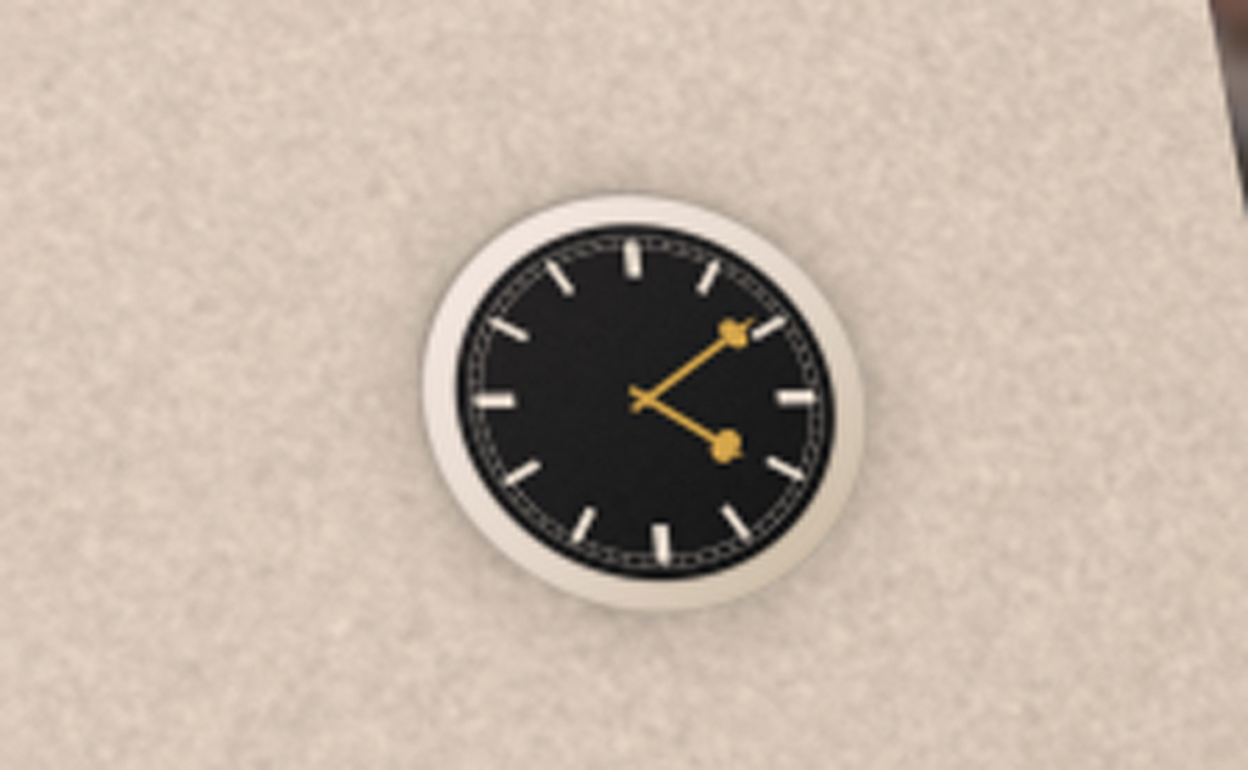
4:09
